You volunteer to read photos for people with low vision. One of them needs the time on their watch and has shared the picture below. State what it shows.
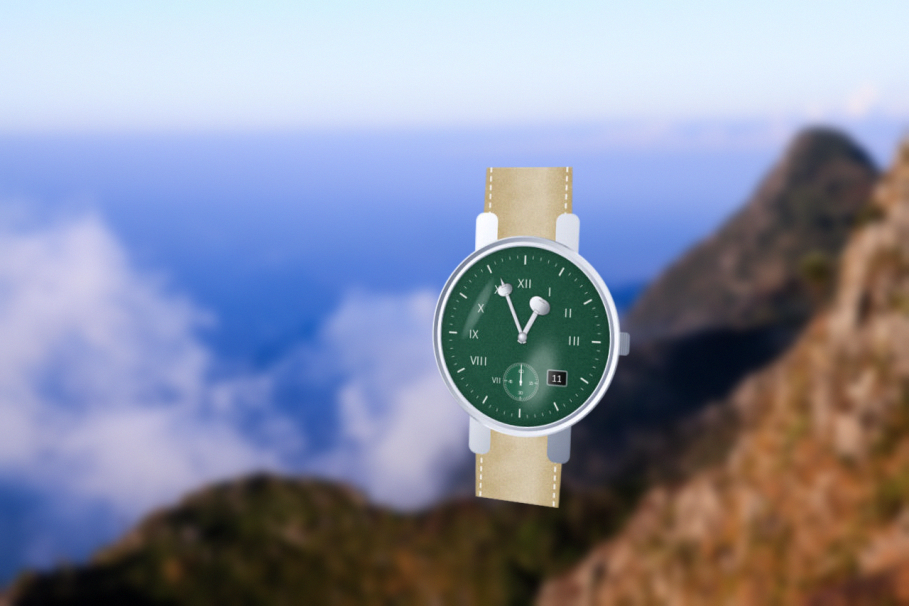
12:56
